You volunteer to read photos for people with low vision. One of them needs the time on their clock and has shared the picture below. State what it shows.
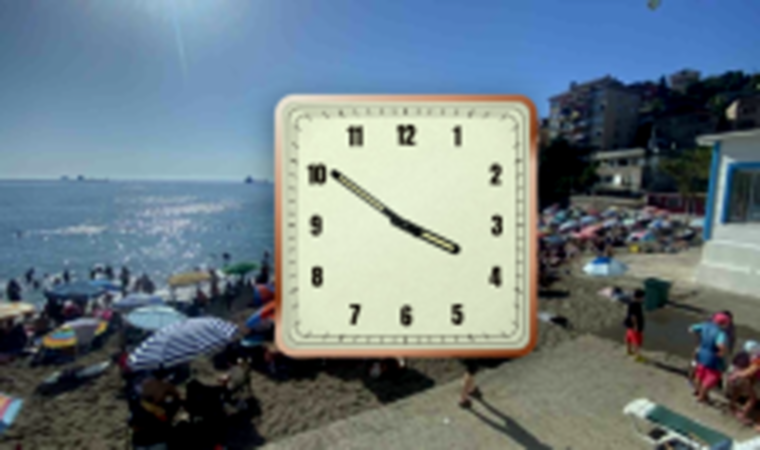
3:51
